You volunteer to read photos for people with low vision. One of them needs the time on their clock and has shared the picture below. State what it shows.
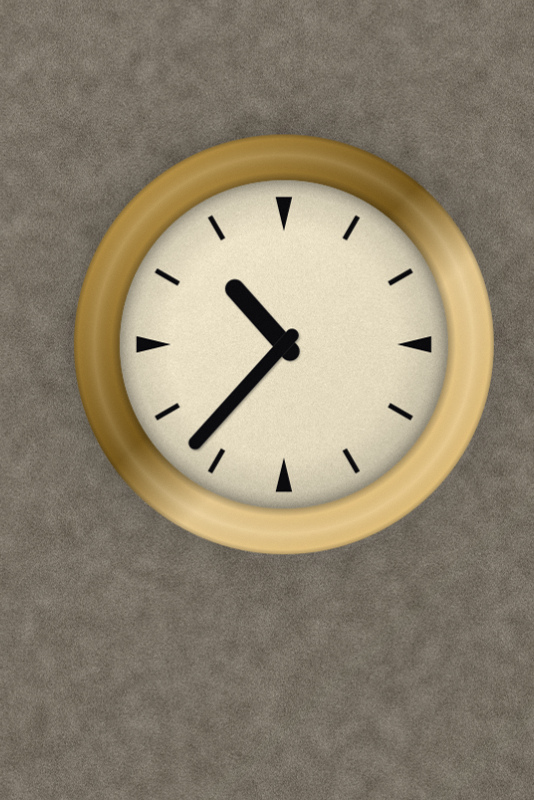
10:37
